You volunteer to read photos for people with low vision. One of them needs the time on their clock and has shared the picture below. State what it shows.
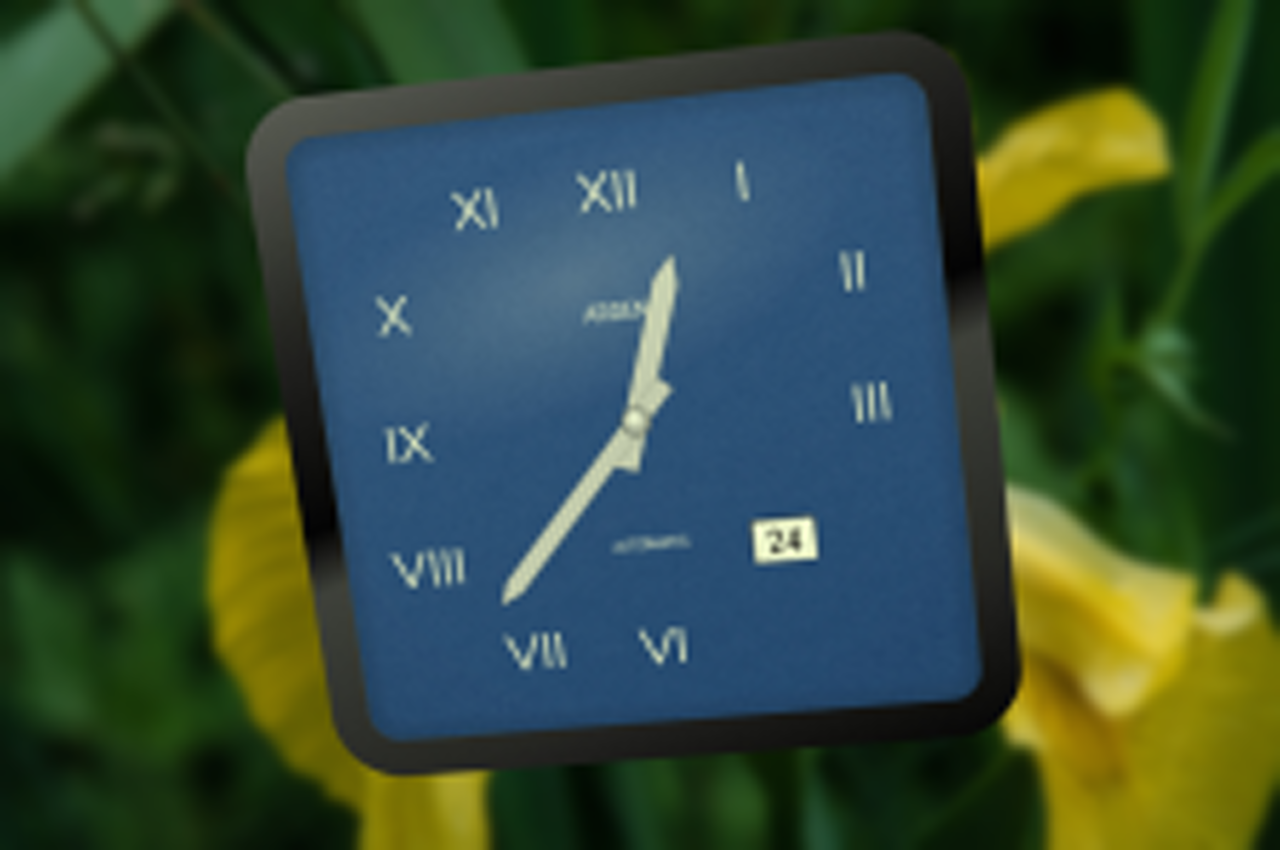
12:37
